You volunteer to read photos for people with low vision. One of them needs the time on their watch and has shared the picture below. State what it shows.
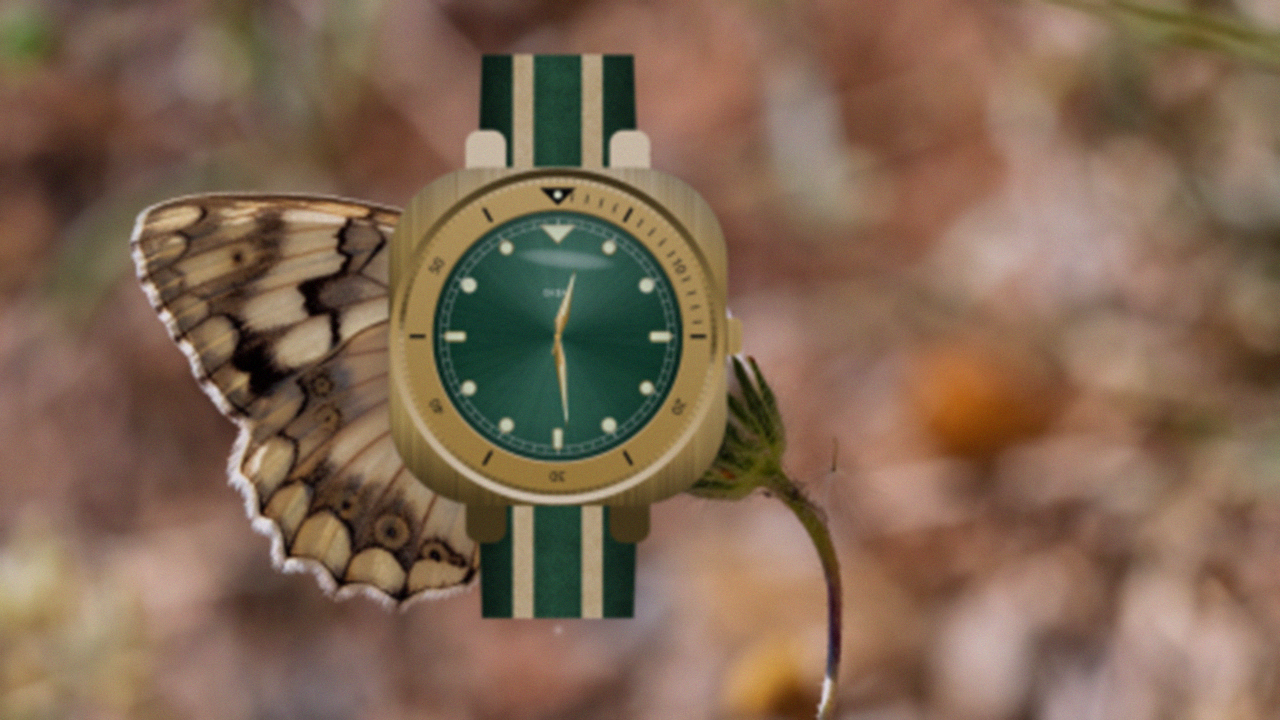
12:29
